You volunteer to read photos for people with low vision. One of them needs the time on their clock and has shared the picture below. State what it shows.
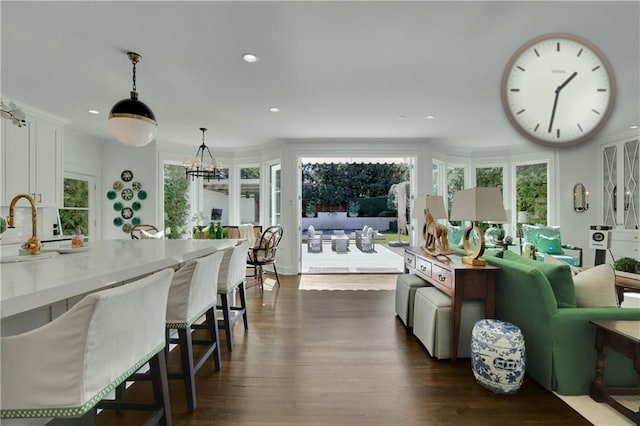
1:32
